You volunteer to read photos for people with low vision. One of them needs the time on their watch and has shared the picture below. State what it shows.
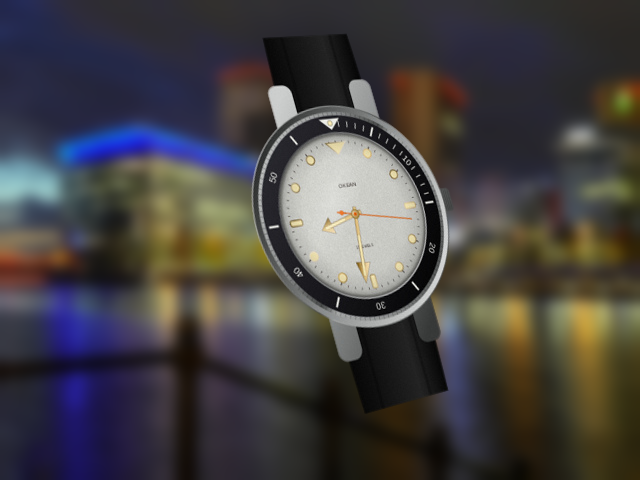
8:31:17
